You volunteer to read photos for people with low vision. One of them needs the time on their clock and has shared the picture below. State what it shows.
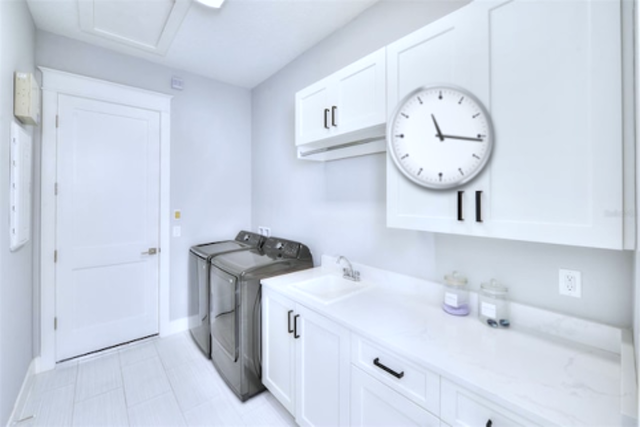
11:16
